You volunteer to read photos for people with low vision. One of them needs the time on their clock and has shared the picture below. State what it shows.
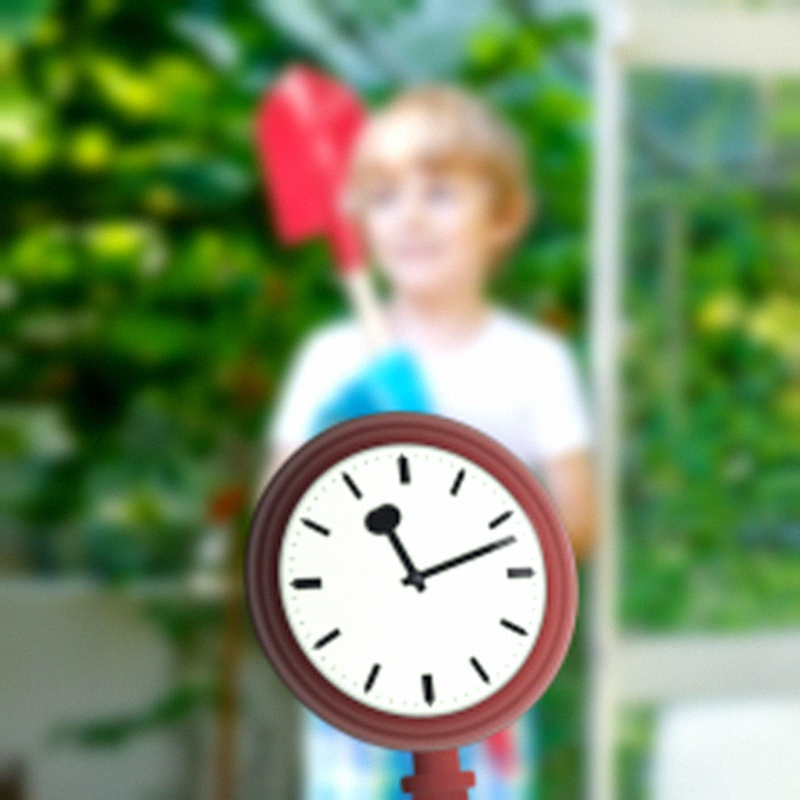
11:12
